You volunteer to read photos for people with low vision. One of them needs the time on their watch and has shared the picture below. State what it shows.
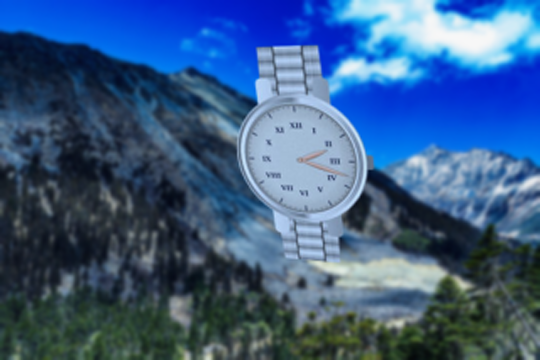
2:18
